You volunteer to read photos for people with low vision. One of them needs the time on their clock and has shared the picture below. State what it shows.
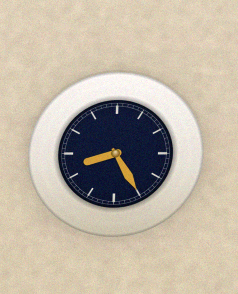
8:25
